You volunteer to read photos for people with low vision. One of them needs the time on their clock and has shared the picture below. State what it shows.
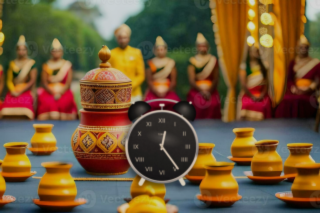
12:24
